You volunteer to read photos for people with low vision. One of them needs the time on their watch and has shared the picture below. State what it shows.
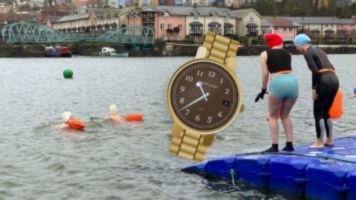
10:37
